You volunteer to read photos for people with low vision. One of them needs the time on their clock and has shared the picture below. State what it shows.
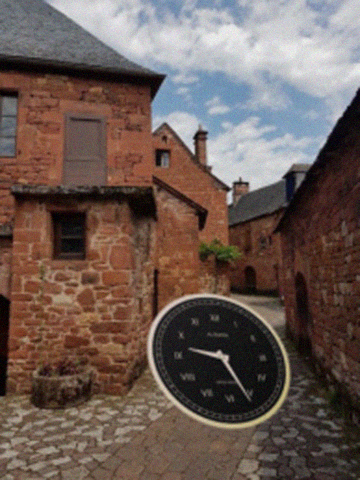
9:26
